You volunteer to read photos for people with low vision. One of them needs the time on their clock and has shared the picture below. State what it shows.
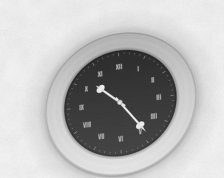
10:24
